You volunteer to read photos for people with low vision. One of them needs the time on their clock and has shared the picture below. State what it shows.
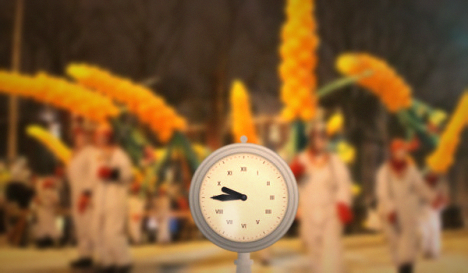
9:45
